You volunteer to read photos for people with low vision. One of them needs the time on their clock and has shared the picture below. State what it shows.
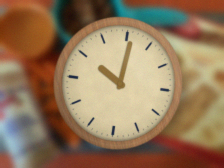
10:01
